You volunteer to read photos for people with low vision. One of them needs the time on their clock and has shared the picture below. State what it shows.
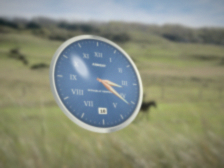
3:21
